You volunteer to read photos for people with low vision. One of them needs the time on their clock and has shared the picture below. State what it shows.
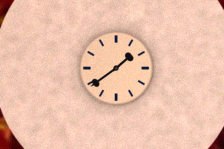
1:39
